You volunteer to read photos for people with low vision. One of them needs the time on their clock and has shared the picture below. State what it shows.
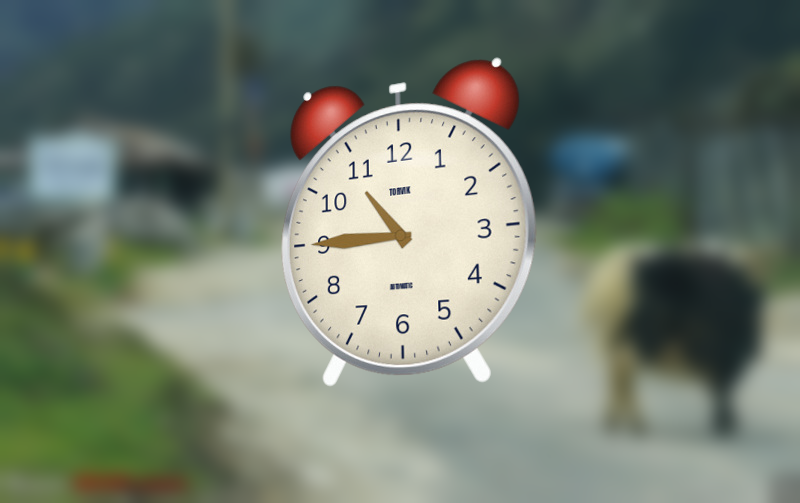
10:45
